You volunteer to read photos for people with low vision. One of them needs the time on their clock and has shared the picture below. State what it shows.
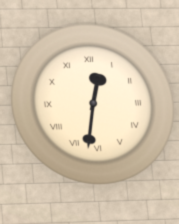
12:32
